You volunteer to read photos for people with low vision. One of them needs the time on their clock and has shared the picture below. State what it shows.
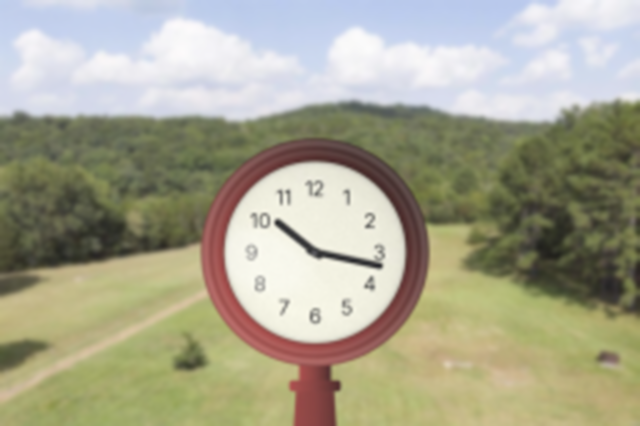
10:17
